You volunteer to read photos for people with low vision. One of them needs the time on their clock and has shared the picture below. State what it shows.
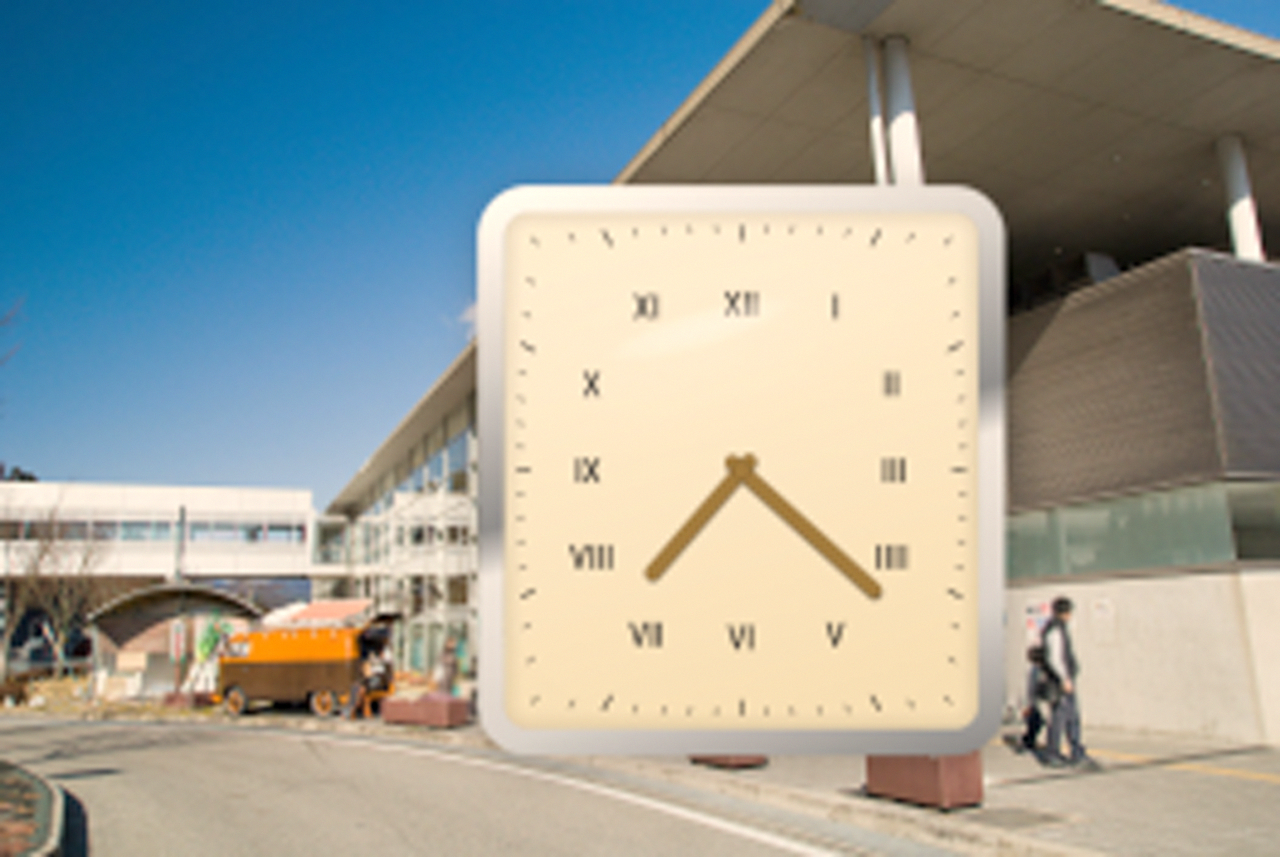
7:22
